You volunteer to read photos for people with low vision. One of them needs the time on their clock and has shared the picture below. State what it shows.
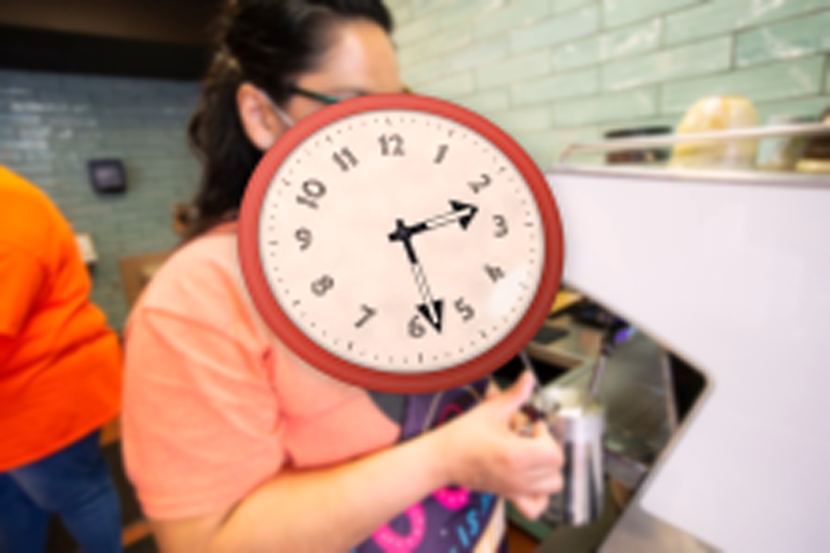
2:28
